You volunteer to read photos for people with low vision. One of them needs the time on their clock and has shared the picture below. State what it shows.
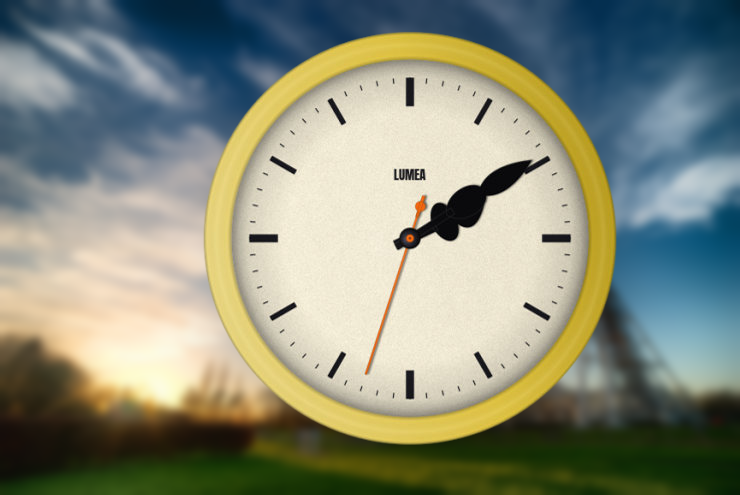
2:09:33
